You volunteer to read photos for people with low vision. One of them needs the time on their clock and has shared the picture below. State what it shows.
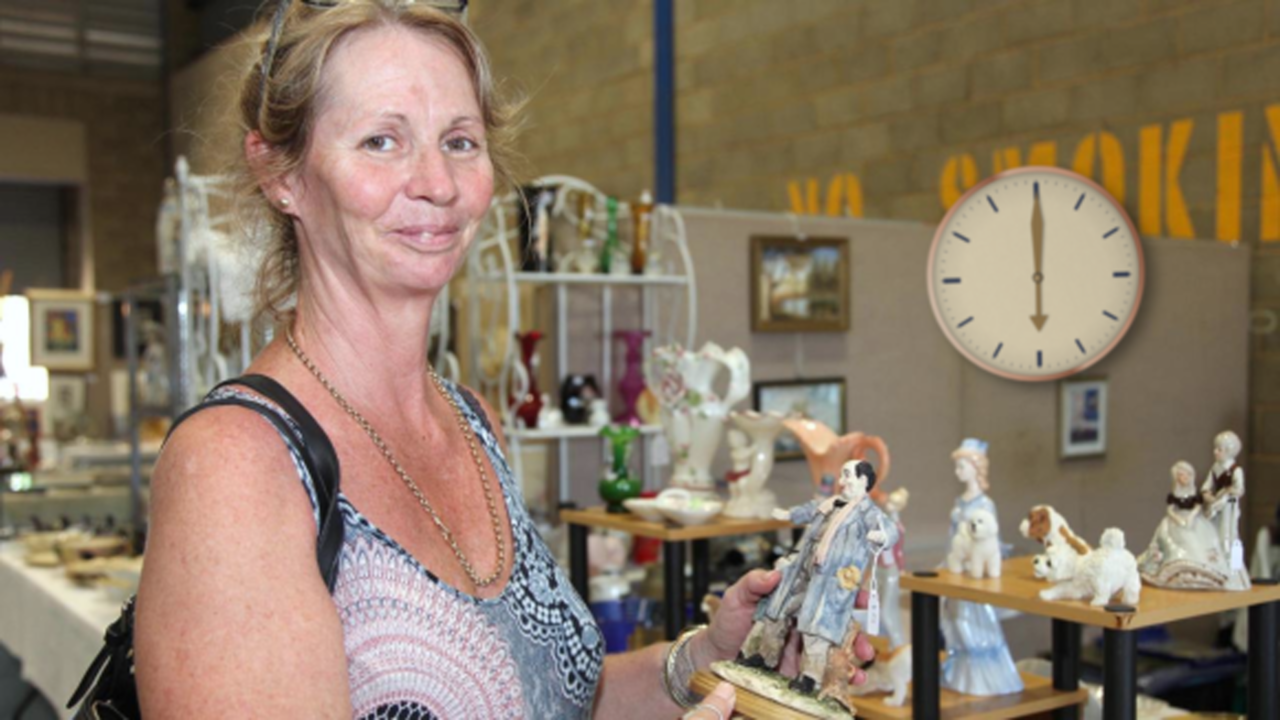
6:00
